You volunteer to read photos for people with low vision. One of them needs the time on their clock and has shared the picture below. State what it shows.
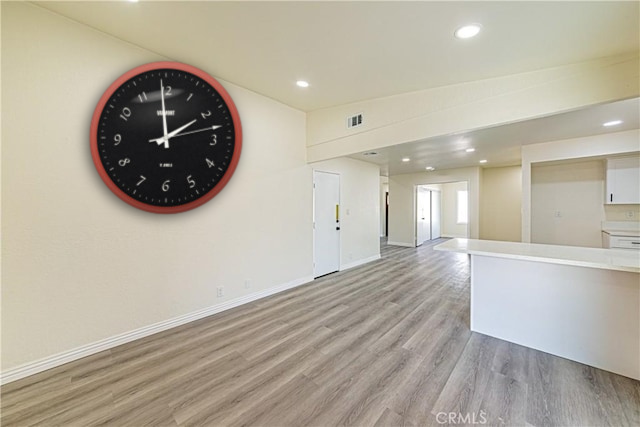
1:59:13
